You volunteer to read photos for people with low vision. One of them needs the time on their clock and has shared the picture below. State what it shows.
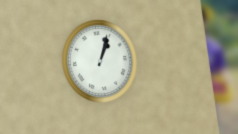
1:04
